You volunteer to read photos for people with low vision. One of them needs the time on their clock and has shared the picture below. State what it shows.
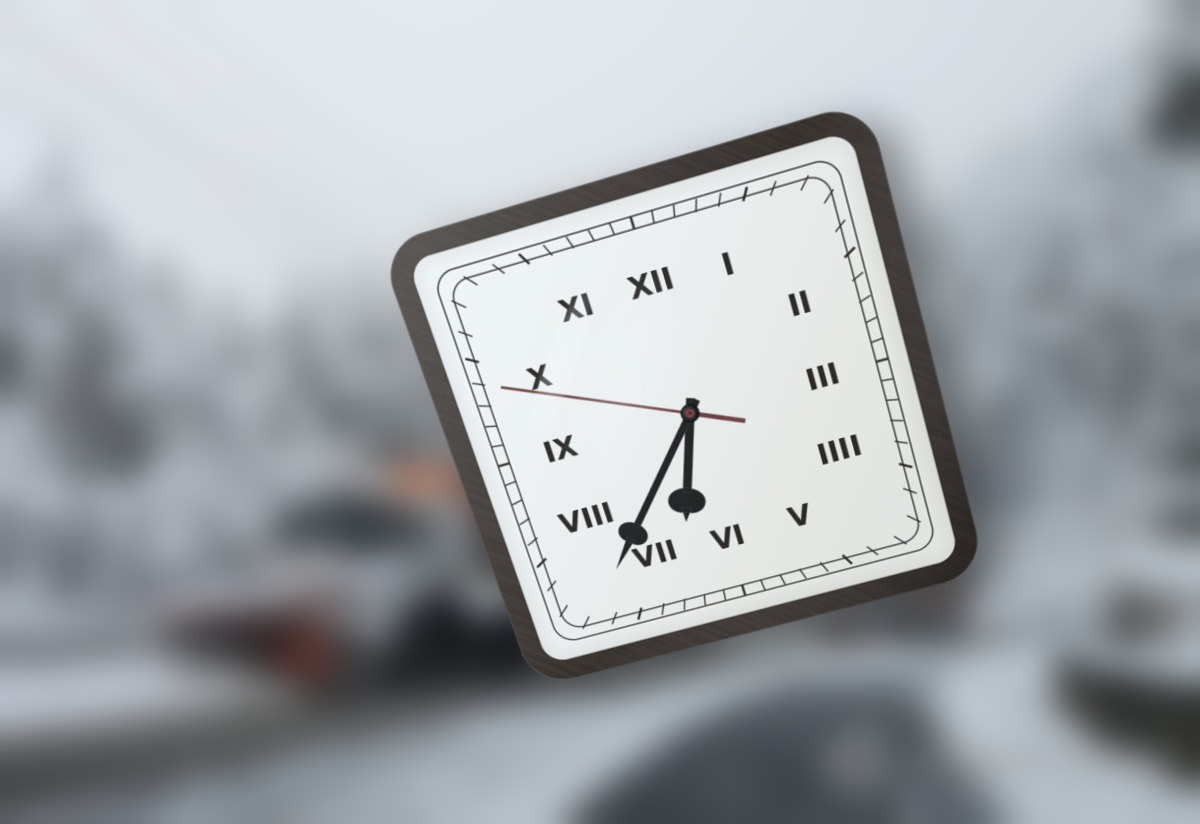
6:36:49
